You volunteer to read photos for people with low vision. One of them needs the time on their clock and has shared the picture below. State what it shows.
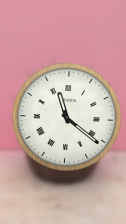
11:21
